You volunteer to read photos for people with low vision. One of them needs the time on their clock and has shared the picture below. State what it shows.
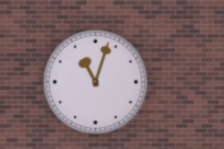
11:03
